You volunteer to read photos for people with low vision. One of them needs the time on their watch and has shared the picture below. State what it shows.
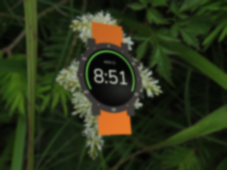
8:51
